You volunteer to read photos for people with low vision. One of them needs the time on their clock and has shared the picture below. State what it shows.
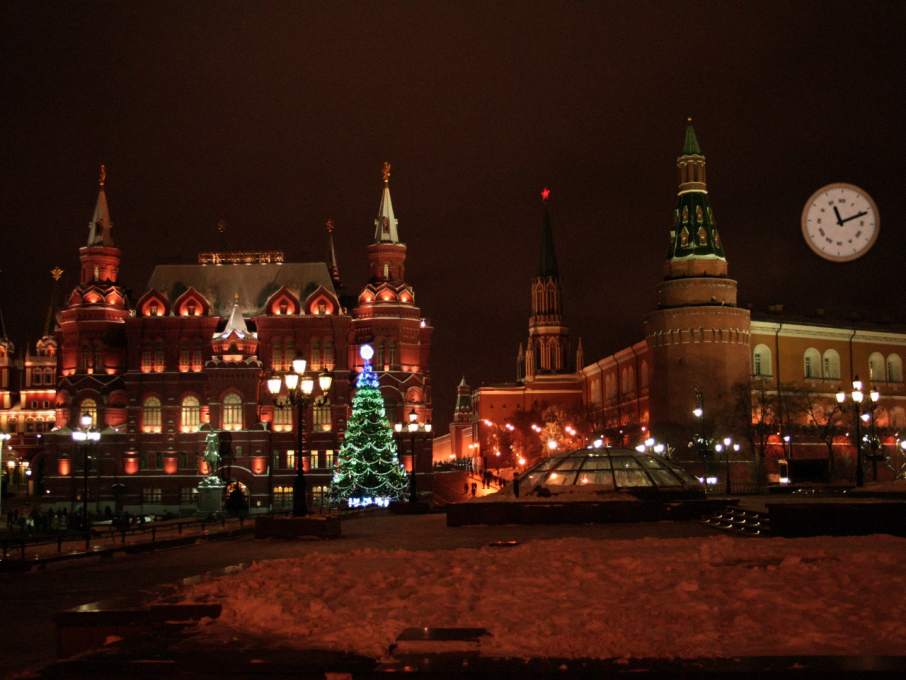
11:11
